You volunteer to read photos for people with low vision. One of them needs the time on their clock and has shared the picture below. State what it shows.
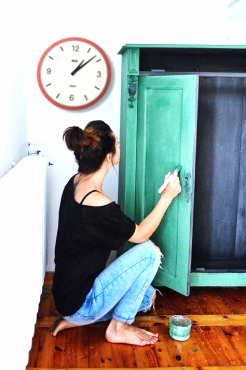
1:08
